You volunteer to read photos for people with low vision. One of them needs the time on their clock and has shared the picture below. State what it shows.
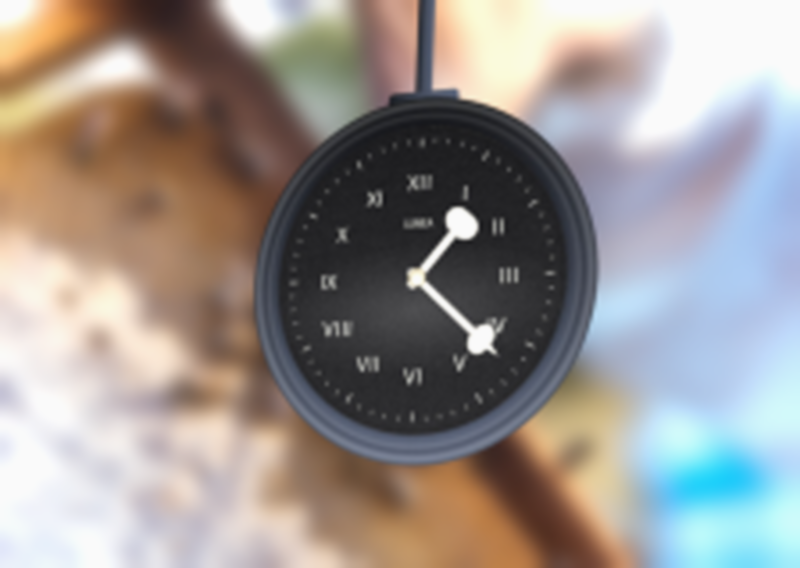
1:22
